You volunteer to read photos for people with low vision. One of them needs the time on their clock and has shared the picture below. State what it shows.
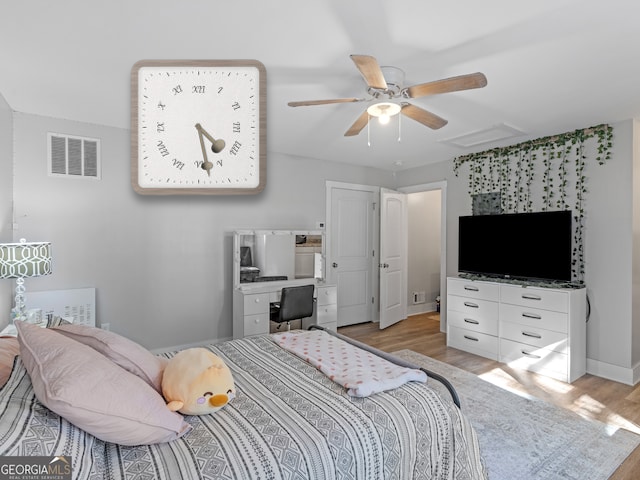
4:28
